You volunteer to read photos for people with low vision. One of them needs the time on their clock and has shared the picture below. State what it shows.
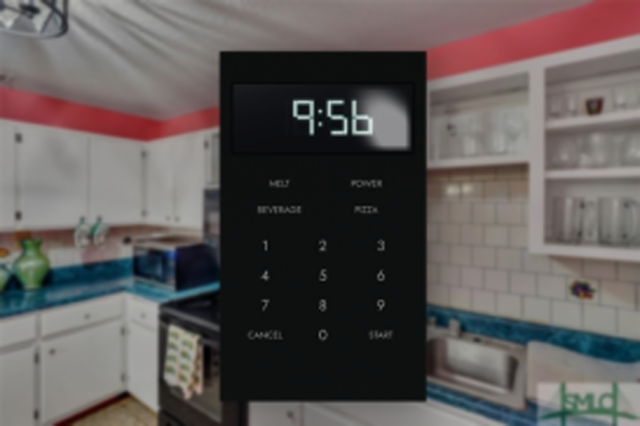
9:56
